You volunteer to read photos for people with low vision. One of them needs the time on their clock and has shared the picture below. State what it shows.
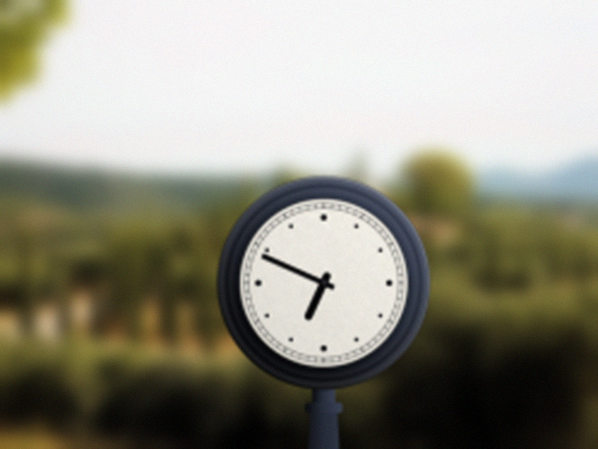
6:49
